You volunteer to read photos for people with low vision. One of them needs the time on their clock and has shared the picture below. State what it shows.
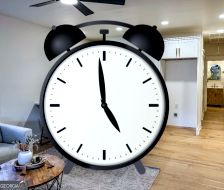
4:59
